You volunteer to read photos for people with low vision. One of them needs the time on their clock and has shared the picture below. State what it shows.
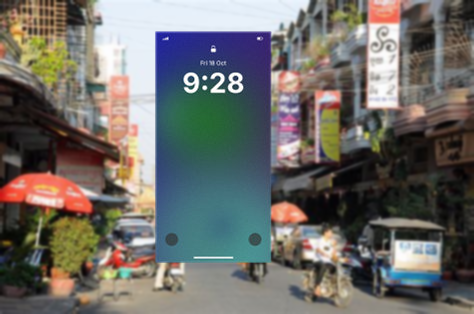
9:28
